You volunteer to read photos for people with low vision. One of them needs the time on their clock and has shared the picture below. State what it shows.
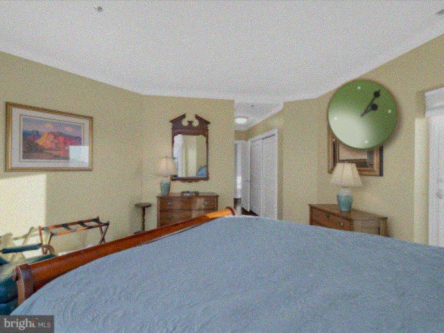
2:07
